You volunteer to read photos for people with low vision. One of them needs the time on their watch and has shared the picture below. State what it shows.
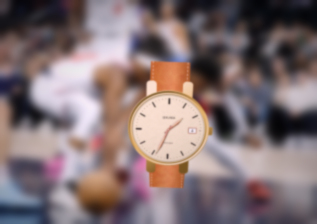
1:34
